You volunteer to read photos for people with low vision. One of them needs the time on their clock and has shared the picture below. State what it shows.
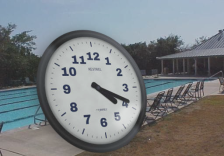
4:19
